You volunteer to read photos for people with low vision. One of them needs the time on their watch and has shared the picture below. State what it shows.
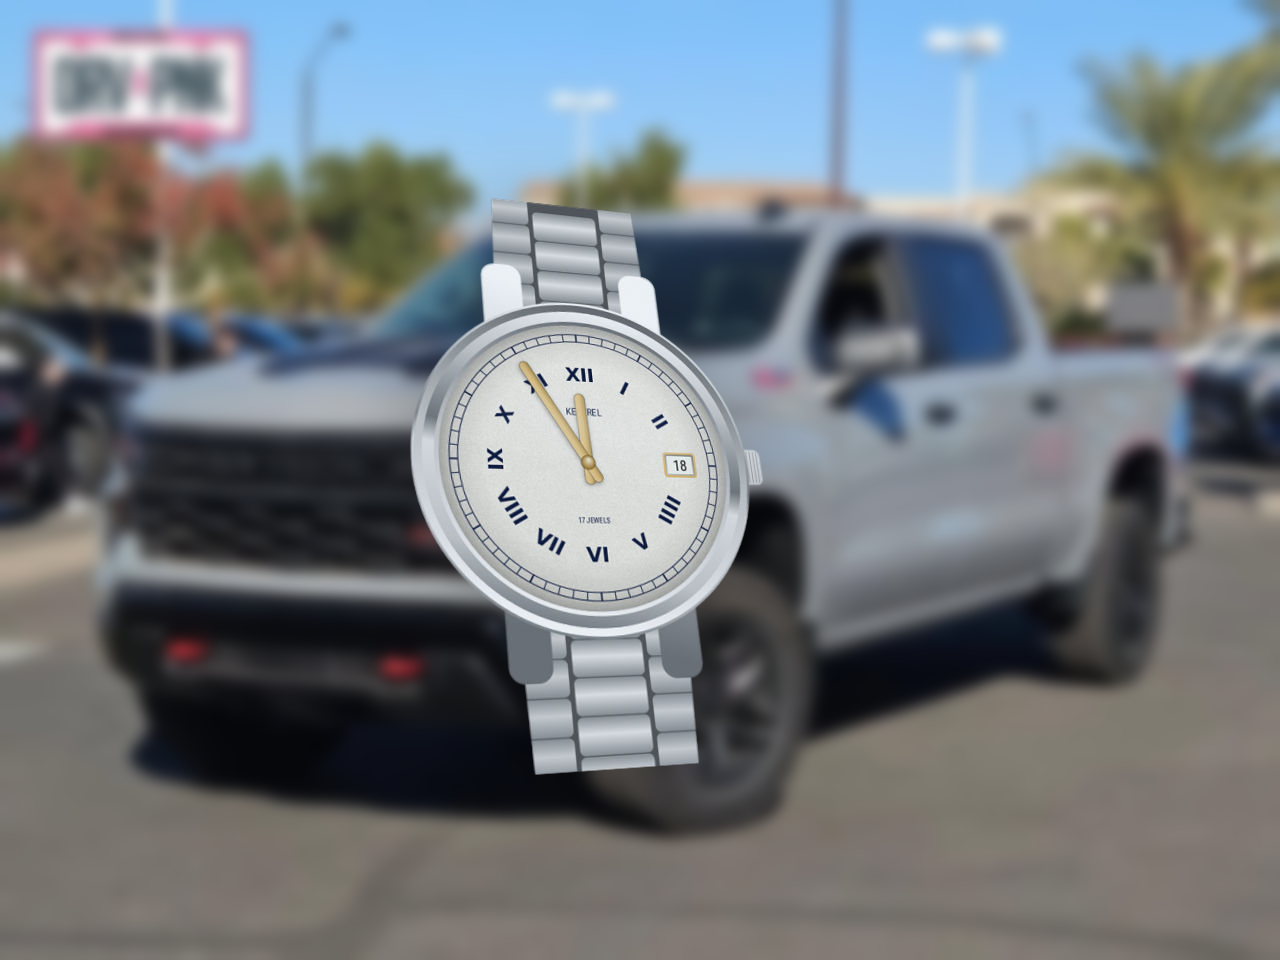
11:55
